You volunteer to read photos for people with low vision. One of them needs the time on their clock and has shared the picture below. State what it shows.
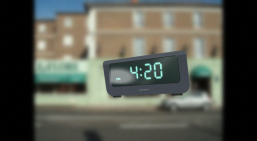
4:20
